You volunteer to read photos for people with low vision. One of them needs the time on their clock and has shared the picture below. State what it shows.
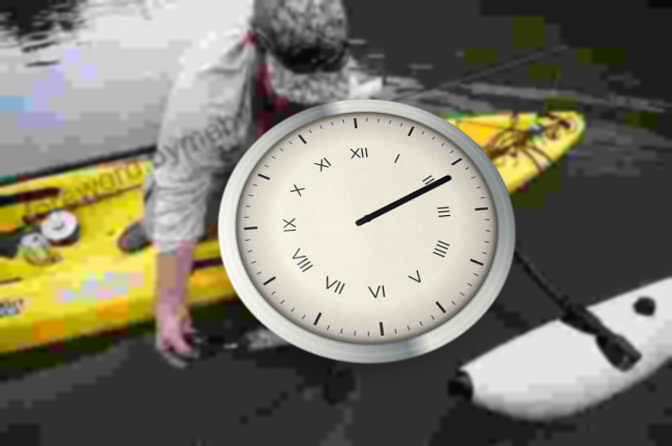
2:11
